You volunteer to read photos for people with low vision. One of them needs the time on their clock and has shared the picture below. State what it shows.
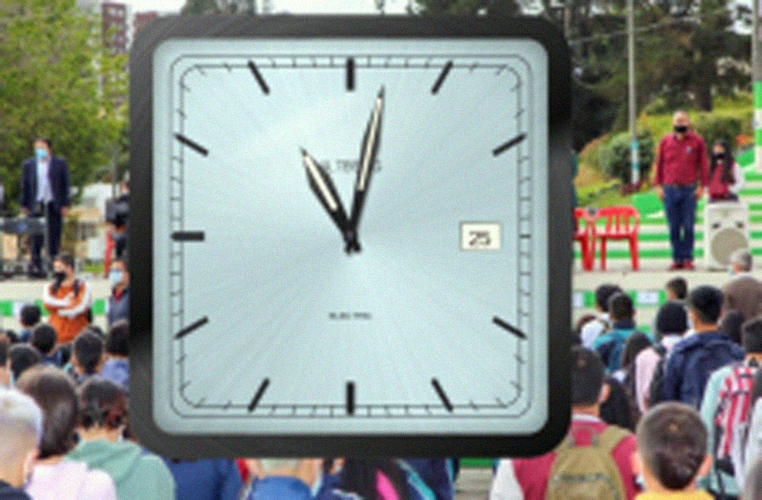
11:02
